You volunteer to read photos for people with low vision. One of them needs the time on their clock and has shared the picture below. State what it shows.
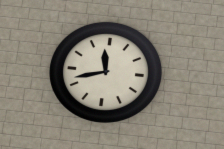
11:42
